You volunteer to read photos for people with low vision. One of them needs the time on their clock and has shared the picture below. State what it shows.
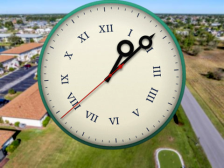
1:08:39
